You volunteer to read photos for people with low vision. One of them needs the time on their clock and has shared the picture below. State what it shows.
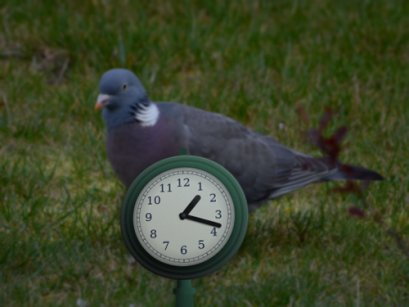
1:18
